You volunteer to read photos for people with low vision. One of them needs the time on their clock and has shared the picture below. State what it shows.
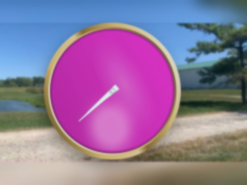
7:38
